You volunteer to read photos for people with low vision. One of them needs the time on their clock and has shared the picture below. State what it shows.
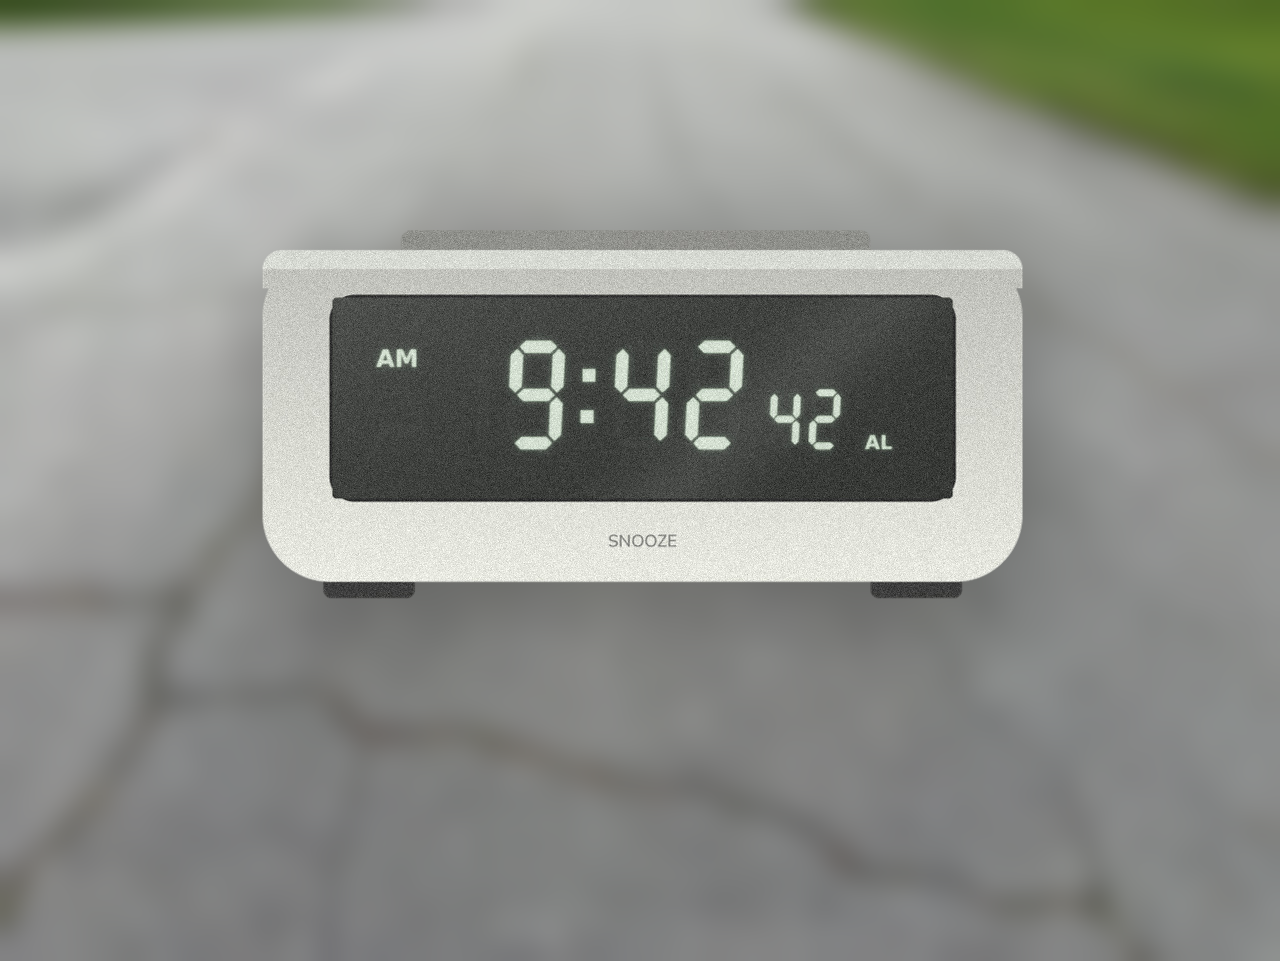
9:42:42
